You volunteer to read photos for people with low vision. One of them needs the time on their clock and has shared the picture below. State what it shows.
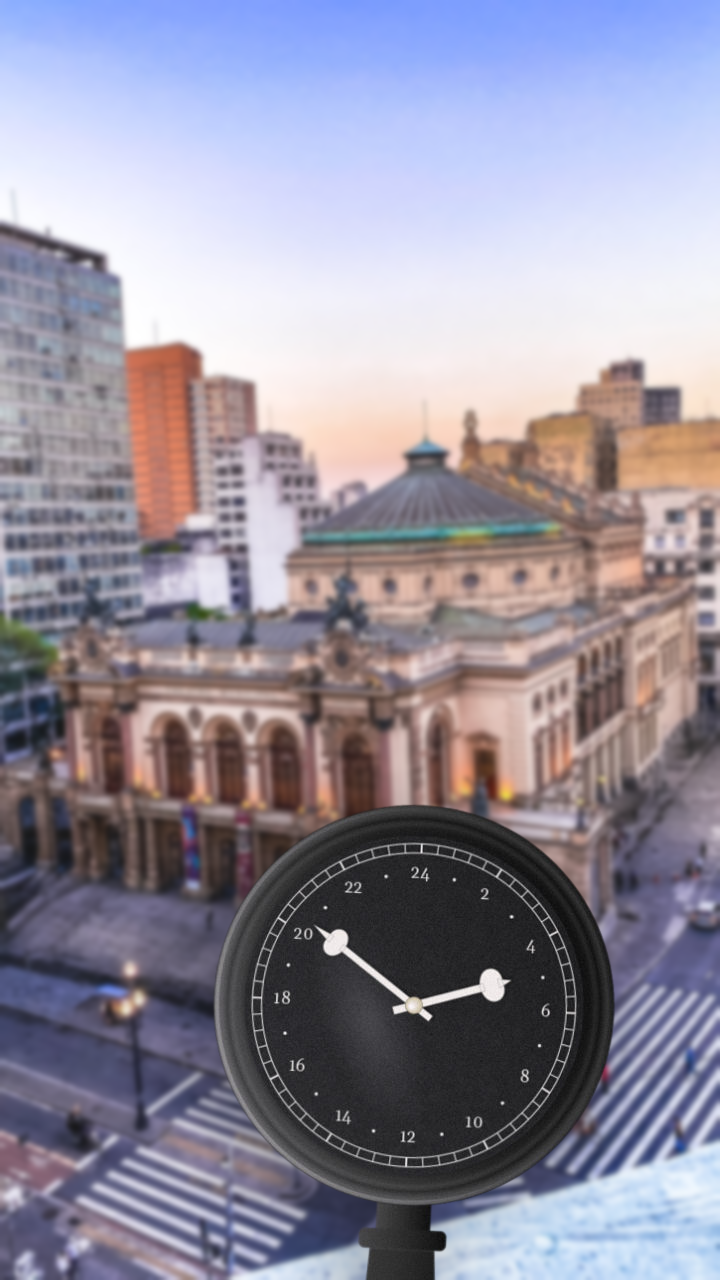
4:51
